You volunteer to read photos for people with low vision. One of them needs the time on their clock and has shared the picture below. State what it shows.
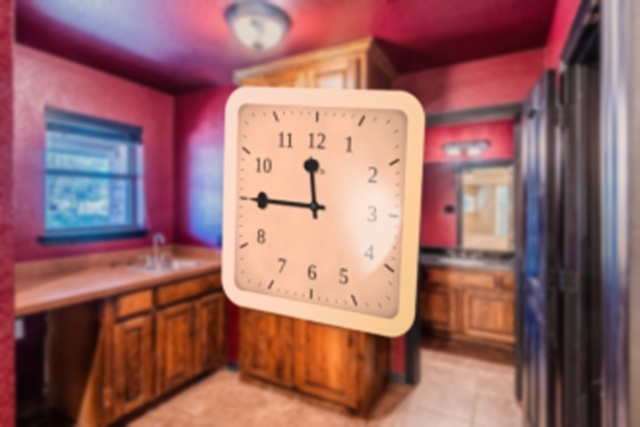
11:45
